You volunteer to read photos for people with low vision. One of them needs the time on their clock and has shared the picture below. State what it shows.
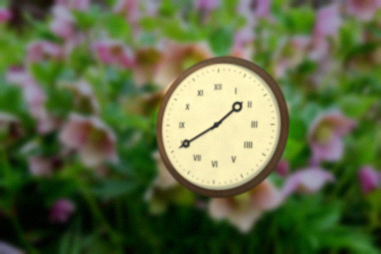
1:40
